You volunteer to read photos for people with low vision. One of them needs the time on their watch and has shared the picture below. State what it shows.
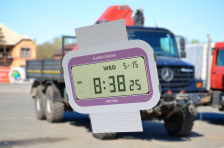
8:38:25
